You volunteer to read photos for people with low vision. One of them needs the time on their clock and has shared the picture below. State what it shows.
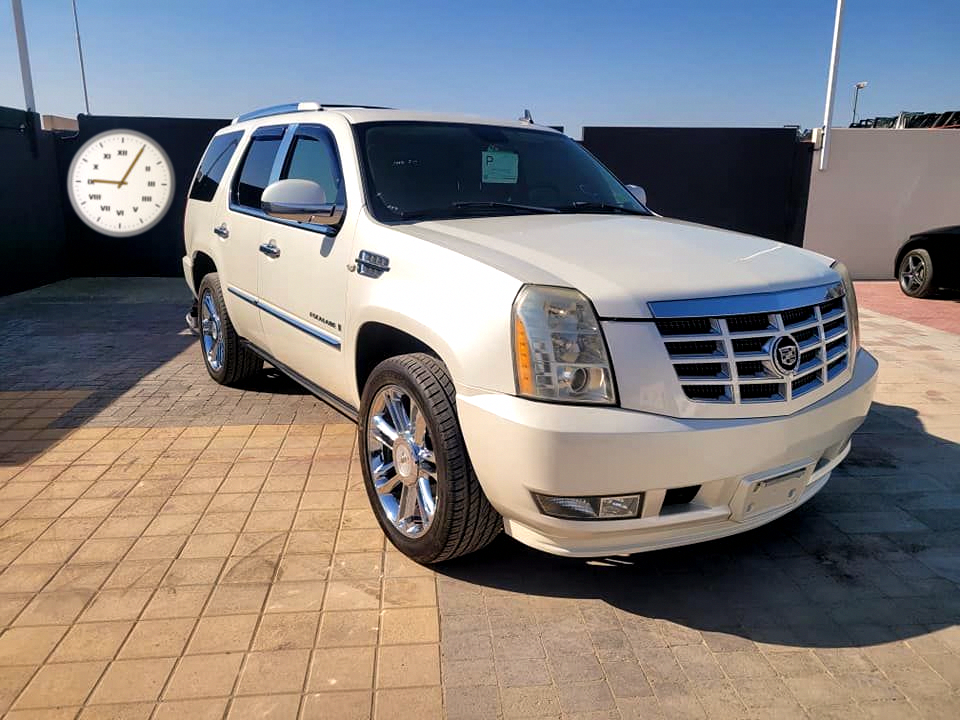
9:05
